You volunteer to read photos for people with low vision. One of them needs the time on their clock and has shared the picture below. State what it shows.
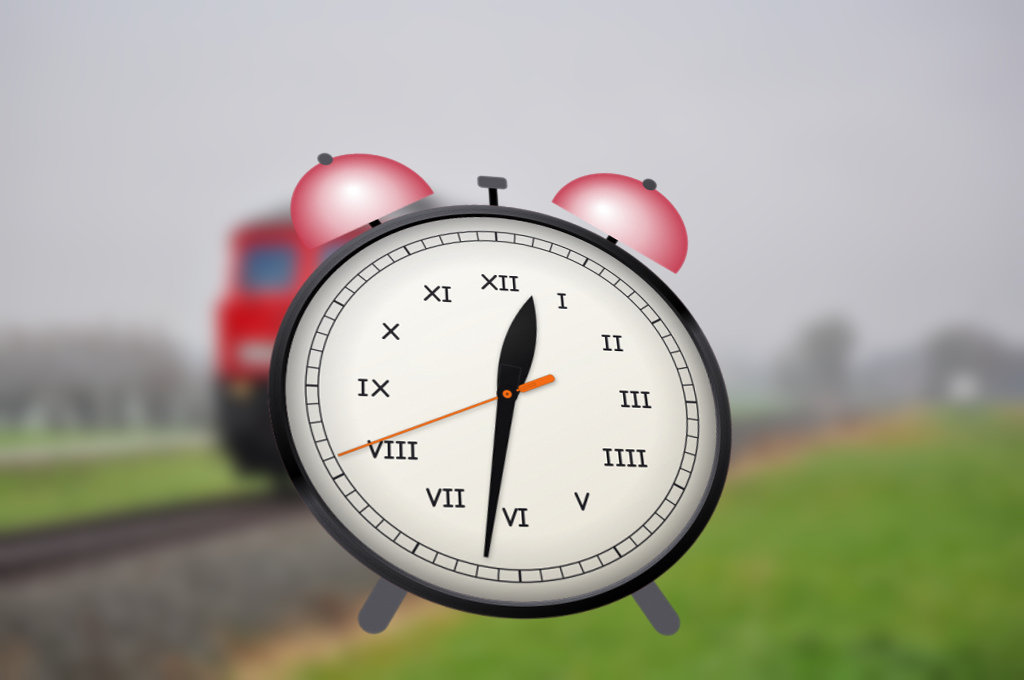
12:31:41
